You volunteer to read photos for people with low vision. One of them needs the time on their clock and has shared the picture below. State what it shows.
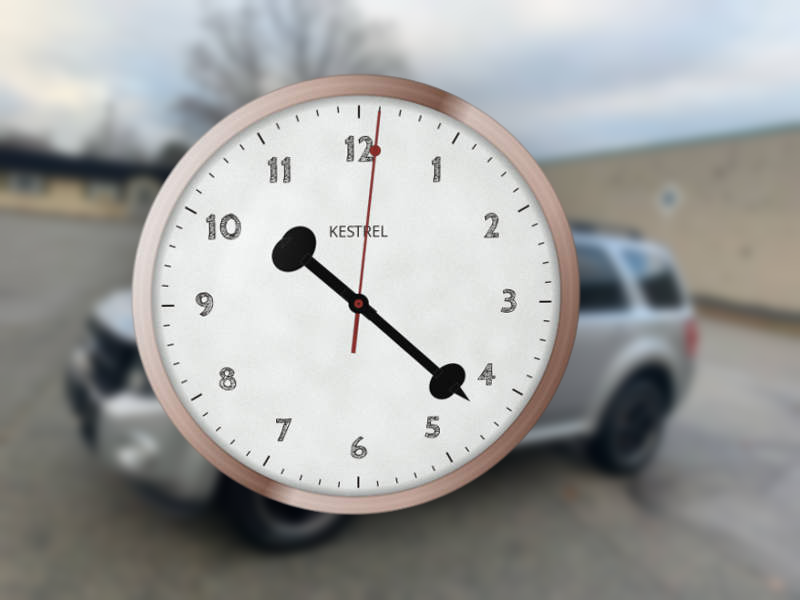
10:22:01
